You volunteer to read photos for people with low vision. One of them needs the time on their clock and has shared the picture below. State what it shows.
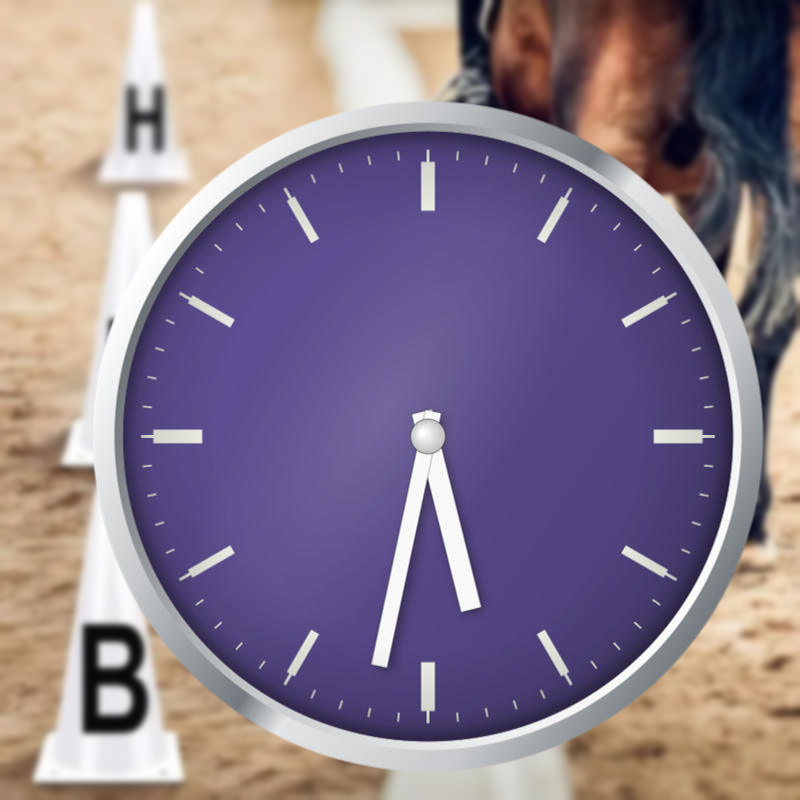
5:32
